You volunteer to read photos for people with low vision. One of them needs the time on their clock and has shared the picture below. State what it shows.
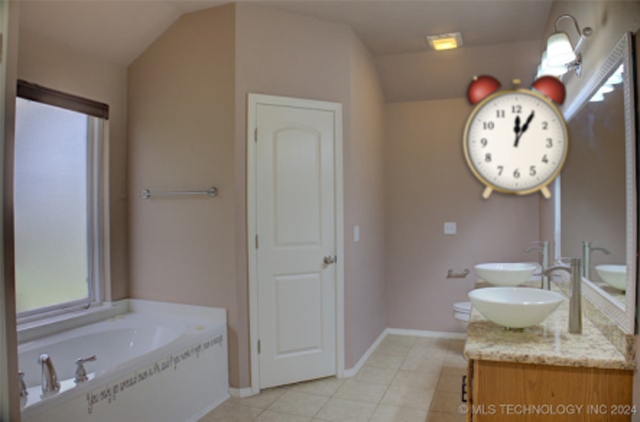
12:05
